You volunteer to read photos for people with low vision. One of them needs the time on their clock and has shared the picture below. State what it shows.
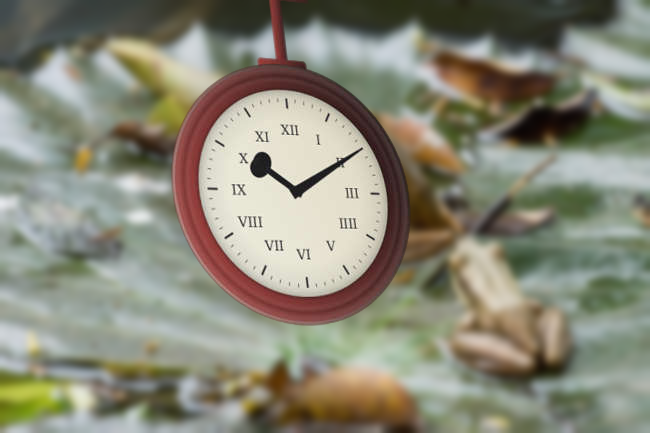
10:10
